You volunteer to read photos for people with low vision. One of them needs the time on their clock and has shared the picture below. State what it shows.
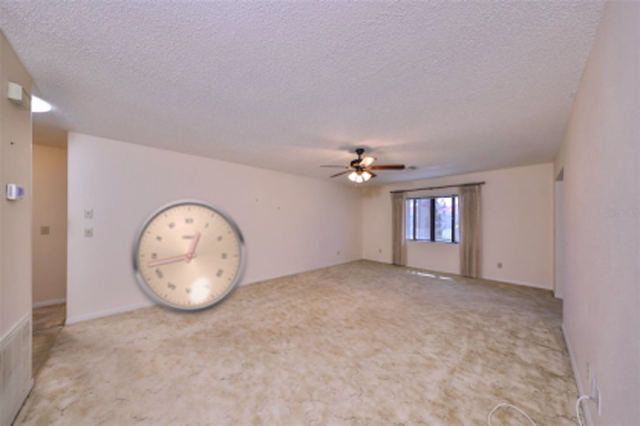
12:43
